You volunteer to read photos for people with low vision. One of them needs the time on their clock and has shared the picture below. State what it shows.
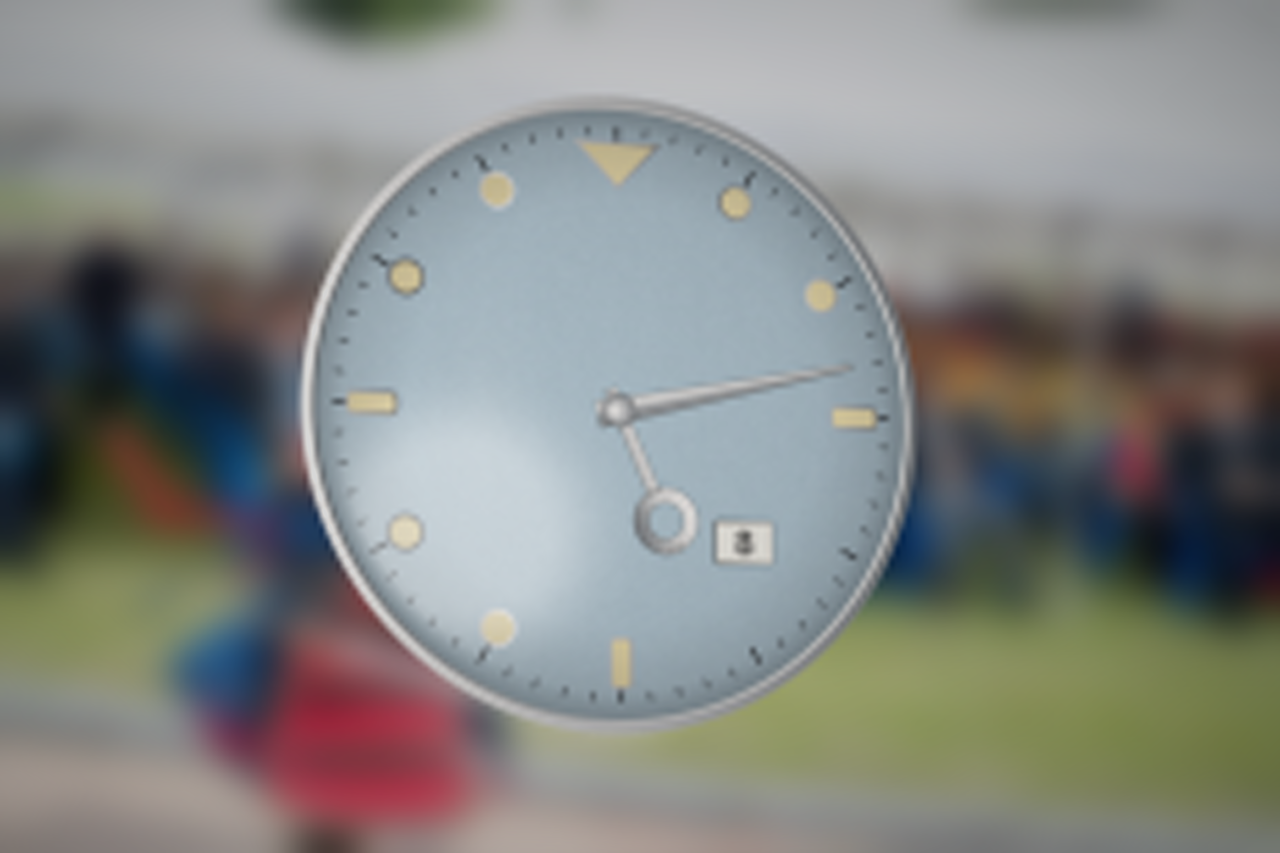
5:13
